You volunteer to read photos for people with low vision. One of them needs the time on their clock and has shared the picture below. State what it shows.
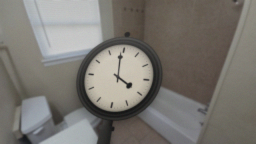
3:59
